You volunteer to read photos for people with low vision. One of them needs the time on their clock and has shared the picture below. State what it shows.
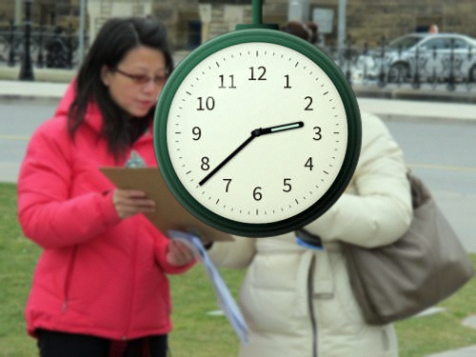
2:38
